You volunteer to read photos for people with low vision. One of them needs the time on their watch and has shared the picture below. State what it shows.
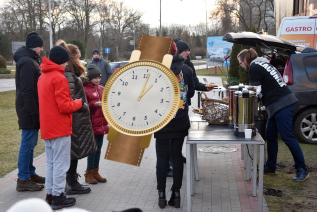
1:01
